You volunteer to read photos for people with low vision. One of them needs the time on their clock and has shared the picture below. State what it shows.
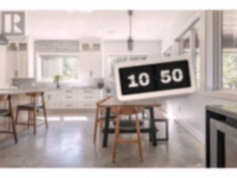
10:50
